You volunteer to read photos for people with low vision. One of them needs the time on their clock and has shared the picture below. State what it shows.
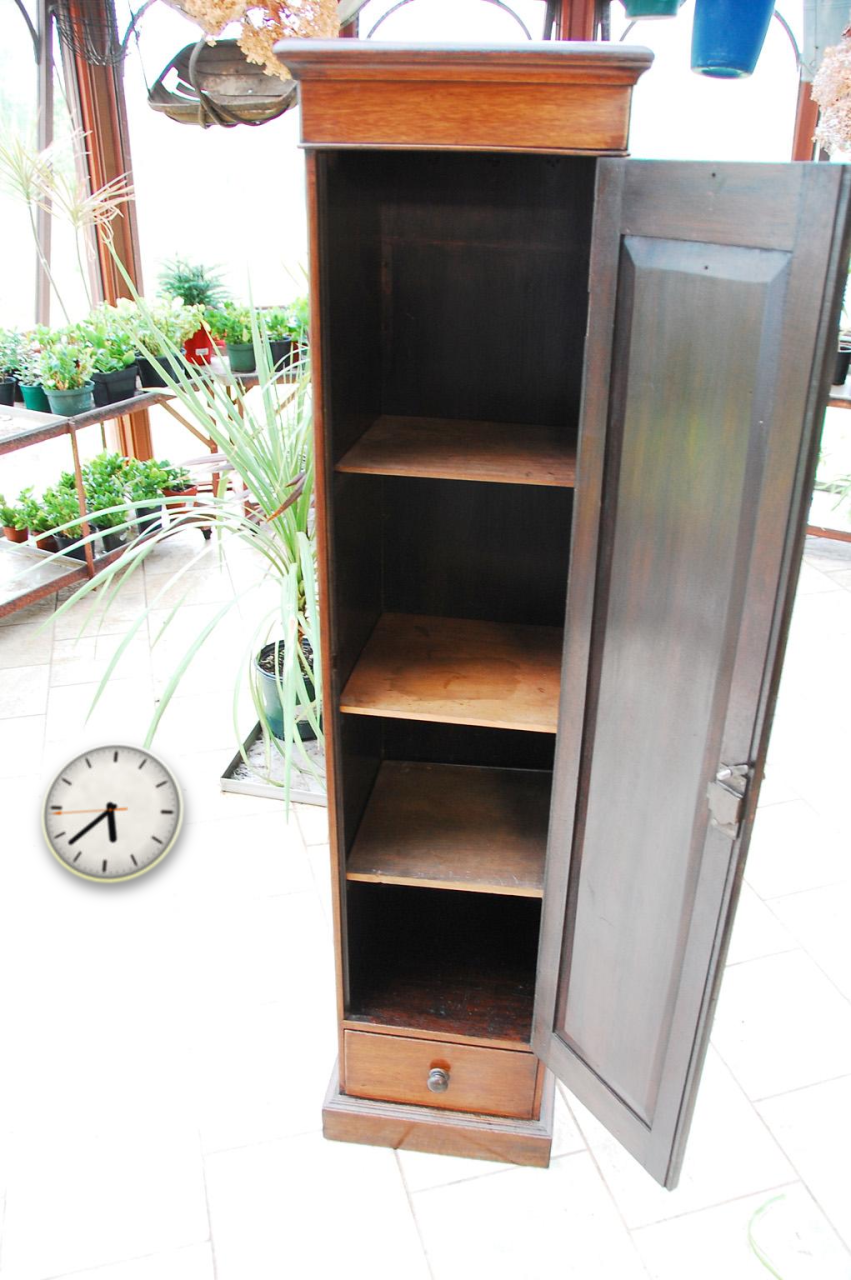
5:37:44
